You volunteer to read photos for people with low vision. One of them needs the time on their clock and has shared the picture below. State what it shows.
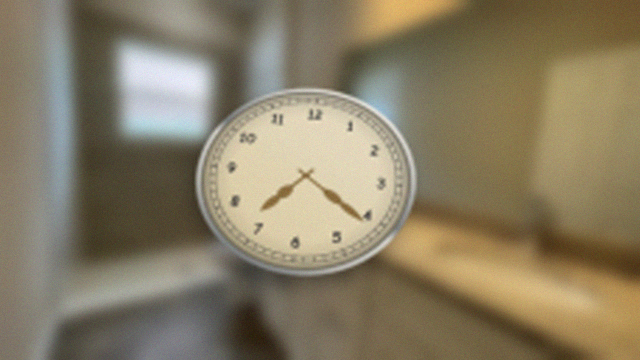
7:21
